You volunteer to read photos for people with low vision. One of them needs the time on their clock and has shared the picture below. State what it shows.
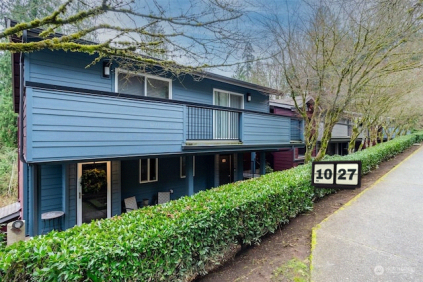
10:27
